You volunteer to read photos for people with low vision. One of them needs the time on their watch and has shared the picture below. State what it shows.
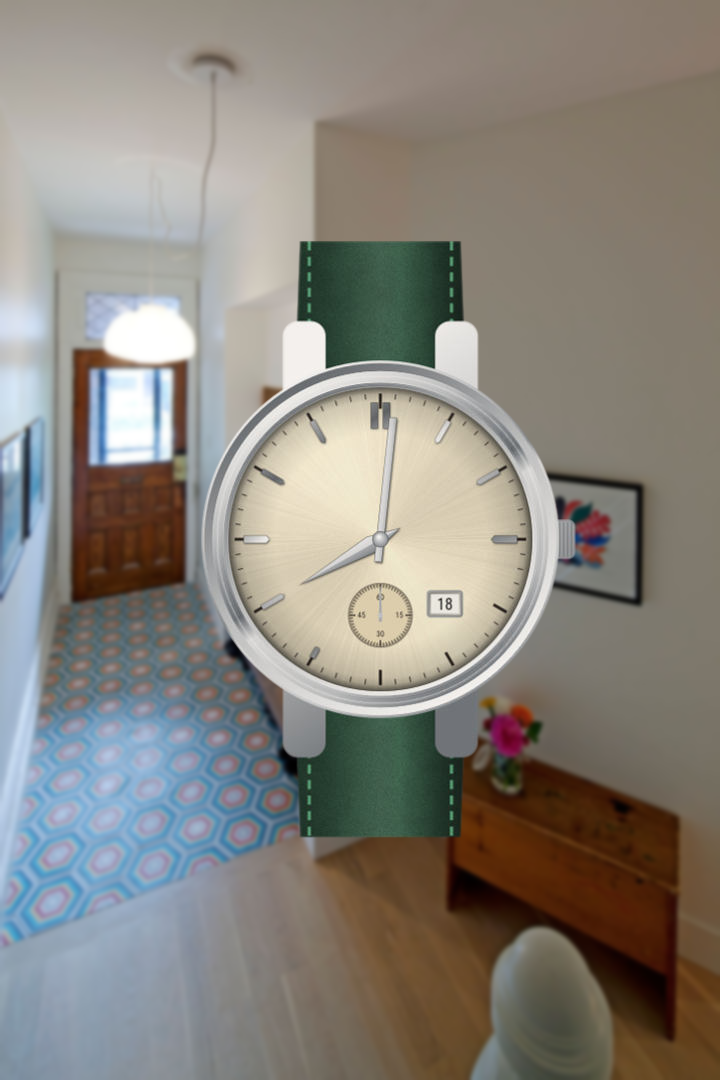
8:01
